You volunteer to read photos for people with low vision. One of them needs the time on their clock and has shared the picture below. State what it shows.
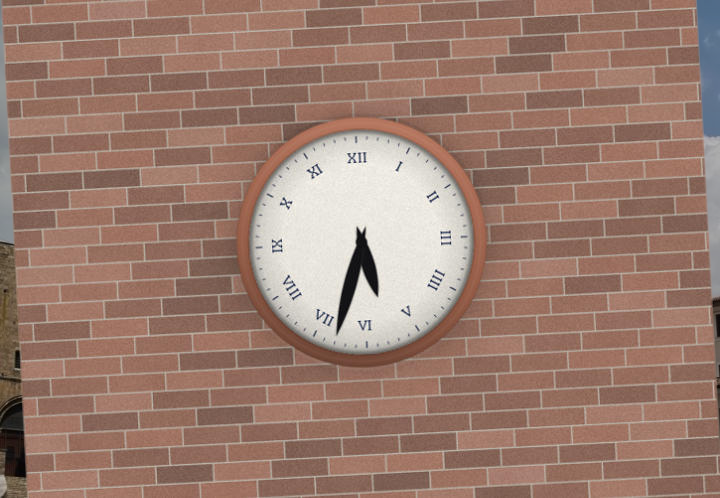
5:33
